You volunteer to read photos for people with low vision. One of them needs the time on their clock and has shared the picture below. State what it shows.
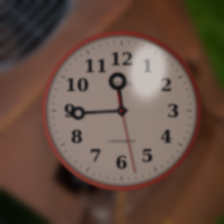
11:44:28
